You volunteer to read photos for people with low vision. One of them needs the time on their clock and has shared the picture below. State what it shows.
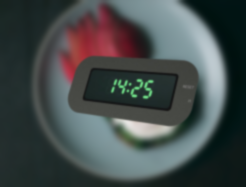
14:25
